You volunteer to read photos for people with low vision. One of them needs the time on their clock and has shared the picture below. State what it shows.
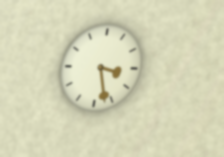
3:27
